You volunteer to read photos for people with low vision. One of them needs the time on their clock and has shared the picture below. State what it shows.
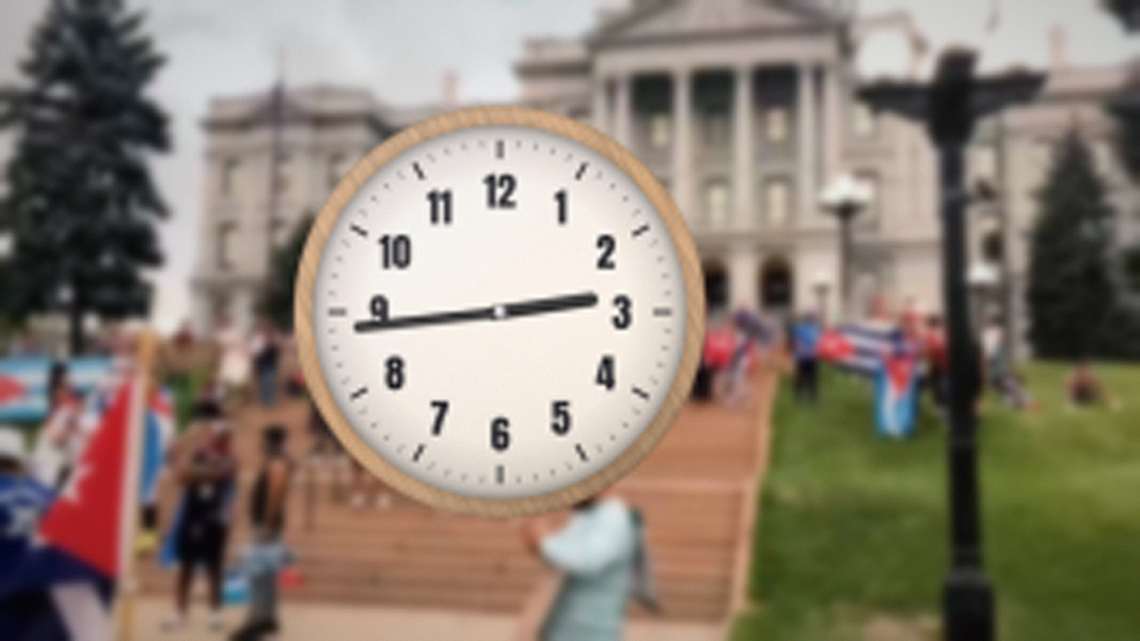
2:44
